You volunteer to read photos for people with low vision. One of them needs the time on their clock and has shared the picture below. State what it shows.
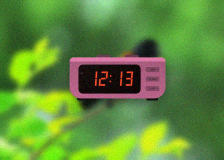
12:13
